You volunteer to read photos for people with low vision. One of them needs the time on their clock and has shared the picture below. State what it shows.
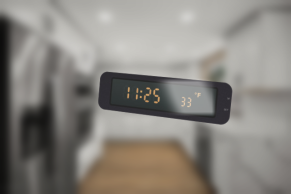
11:25
